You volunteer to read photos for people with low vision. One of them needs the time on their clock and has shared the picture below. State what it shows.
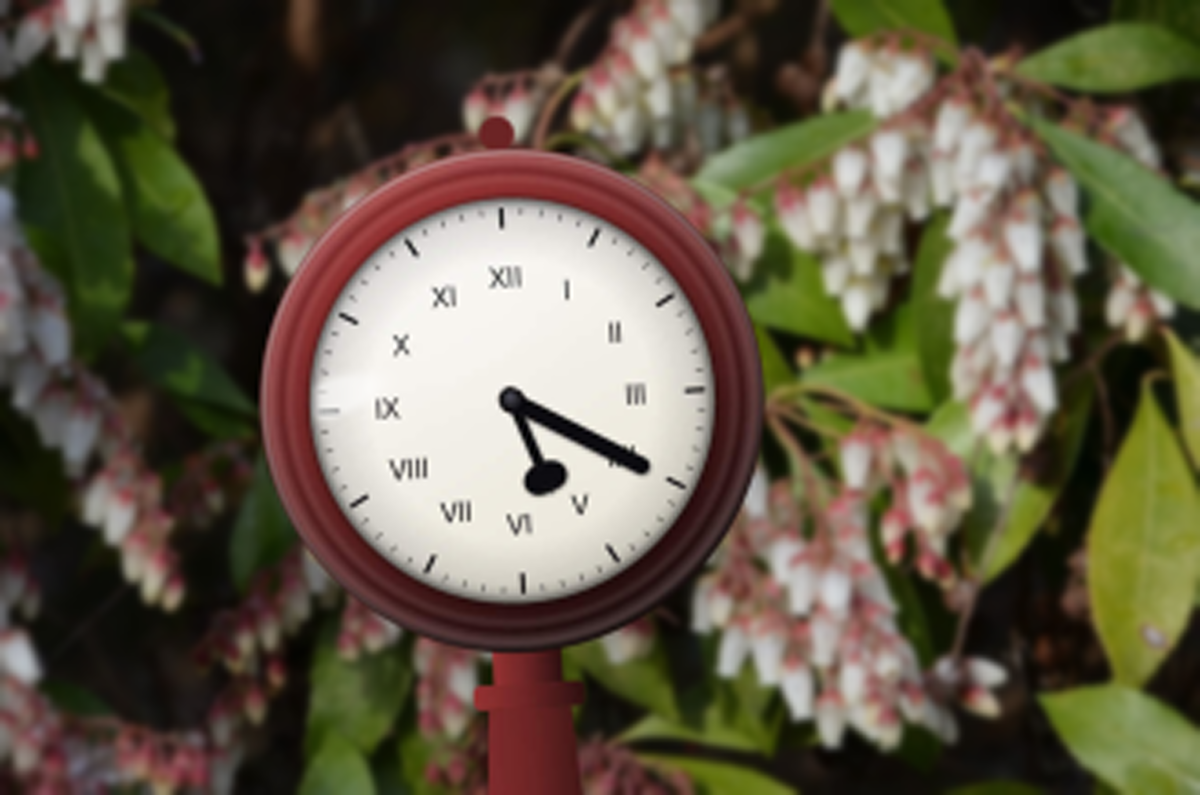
5:20
